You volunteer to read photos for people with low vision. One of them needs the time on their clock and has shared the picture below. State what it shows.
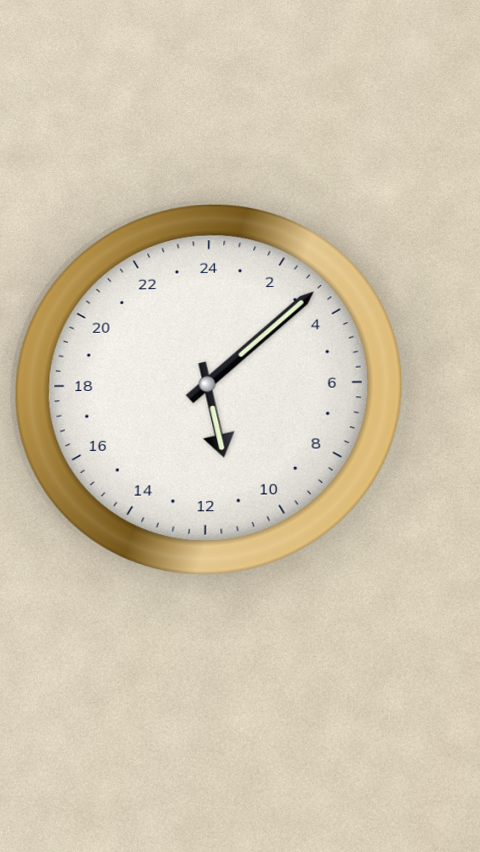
11:08
